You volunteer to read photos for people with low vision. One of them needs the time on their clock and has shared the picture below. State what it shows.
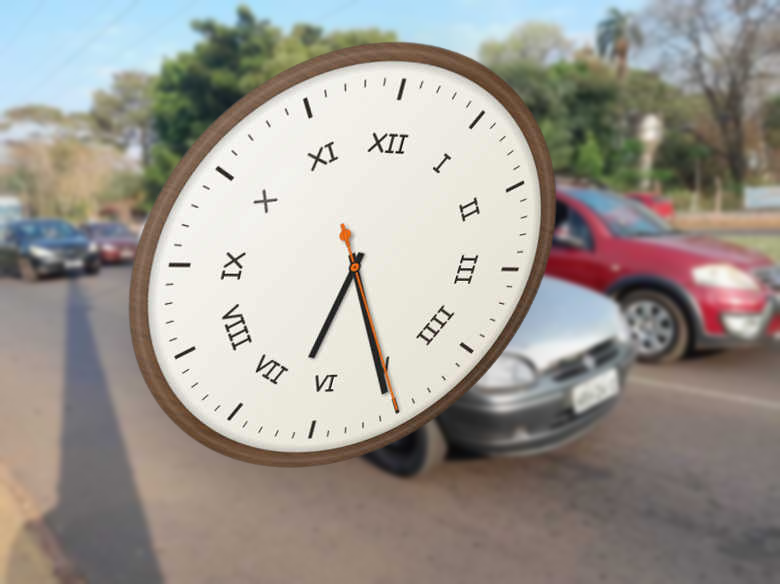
6:25:25
